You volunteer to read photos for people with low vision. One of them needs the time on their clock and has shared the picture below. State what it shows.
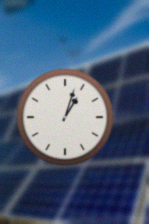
1:03
